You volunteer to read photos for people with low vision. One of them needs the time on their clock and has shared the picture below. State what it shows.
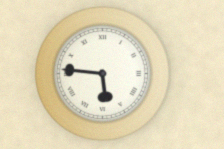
5:46
